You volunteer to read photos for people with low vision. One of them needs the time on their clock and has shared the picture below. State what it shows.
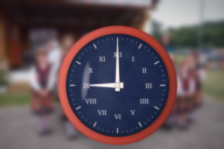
9:00
